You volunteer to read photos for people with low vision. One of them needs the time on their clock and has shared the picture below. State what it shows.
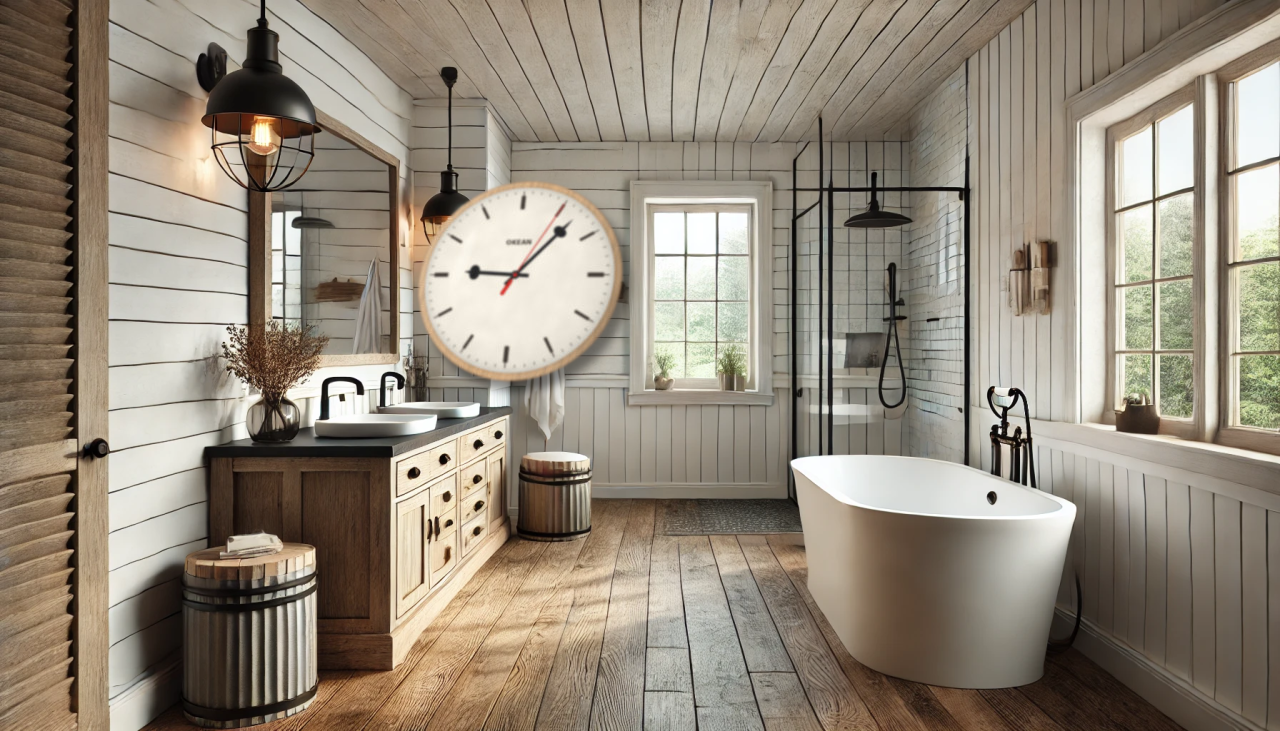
9:07:05
